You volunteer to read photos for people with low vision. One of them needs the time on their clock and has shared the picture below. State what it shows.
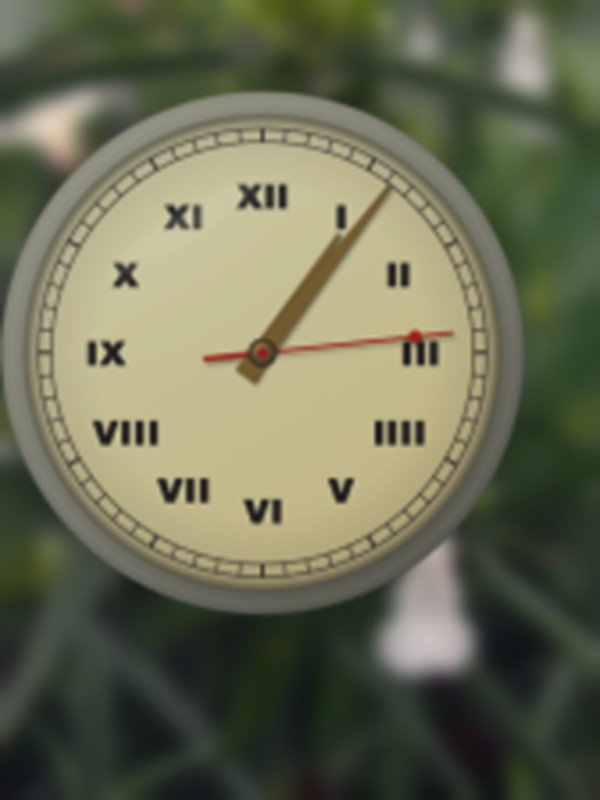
1:06:14
